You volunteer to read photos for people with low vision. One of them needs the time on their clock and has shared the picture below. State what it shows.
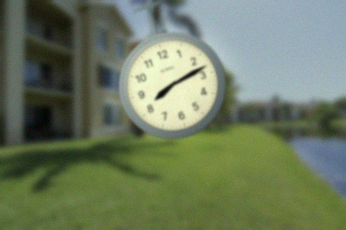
8:13
